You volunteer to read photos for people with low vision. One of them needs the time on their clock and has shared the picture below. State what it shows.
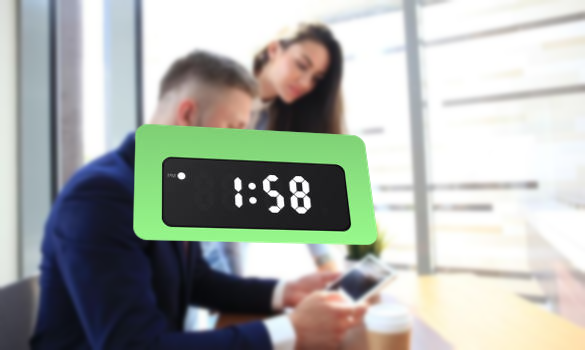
1:58
